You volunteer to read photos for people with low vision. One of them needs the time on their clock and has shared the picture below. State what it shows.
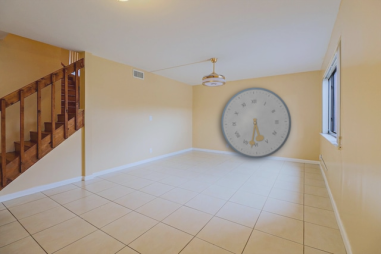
5:32
